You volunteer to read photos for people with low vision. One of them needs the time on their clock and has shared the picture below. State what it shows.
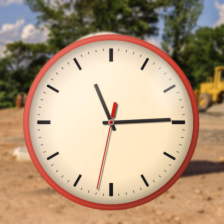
11:14:32
